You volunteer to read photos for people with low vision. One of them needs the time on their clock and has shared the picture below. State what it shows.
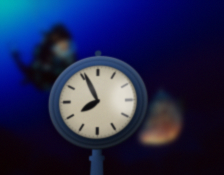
7:56
